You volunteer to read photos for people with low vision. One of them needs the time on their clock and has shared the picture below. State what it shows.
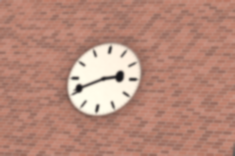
2:41
